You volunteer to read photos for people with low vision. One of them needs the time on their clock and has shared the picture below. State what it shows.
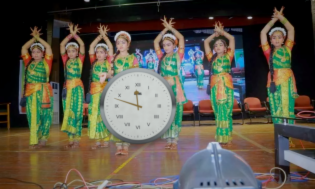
11:48
